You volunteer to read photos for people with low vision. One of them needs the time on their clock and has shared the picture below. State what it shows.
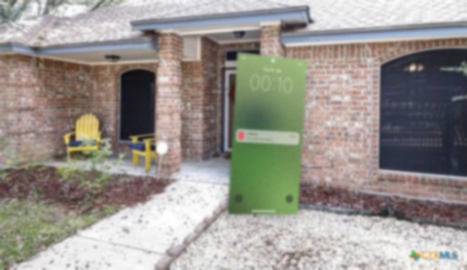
0:10
